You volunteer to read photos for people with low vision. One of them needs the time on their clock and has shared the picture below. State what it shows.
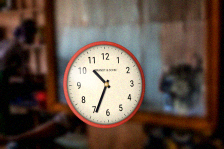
10:34
